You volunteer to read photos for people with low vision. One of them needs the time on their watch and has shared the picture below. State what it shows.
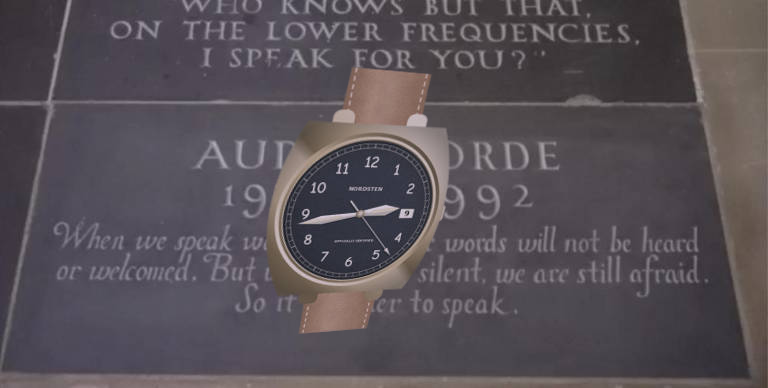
2:43:23
